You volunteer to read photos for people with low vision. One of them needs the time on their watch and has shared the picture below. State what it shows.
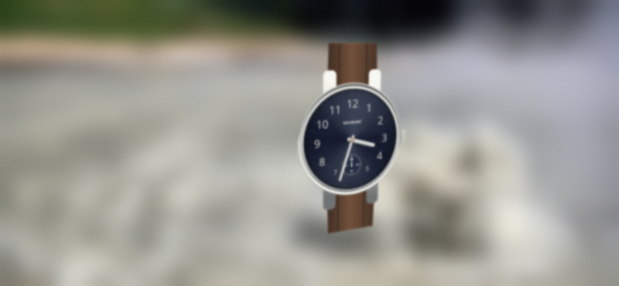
3:33
